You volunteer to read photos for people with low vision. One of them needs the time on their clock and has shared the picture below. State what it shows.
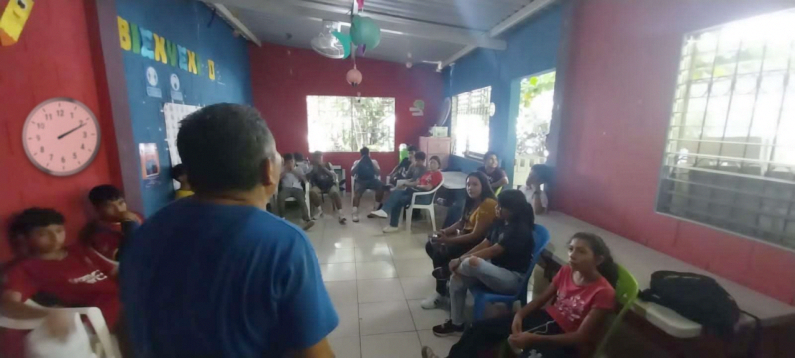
2:11
